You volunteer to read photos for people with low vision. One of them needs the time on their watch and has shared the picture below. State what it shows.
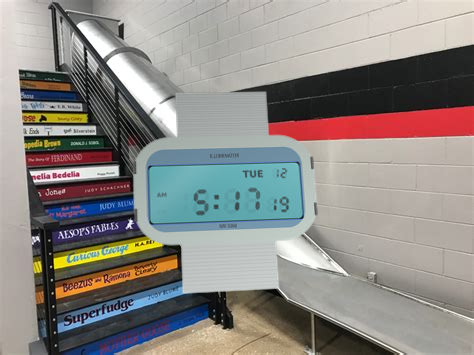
5:17:19
